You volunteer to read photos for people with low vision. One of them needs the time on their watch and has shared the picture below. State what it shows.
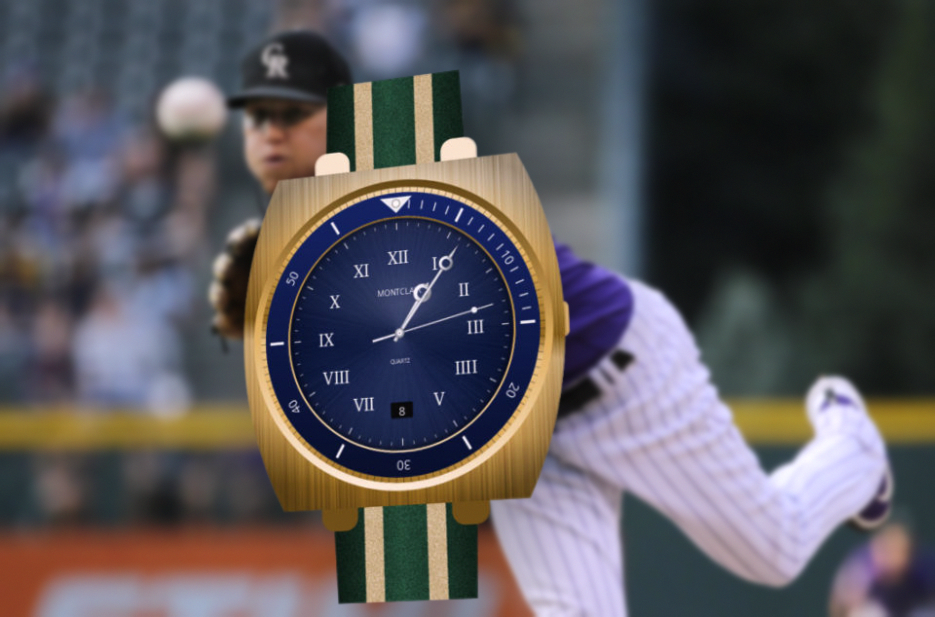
1:06:13
